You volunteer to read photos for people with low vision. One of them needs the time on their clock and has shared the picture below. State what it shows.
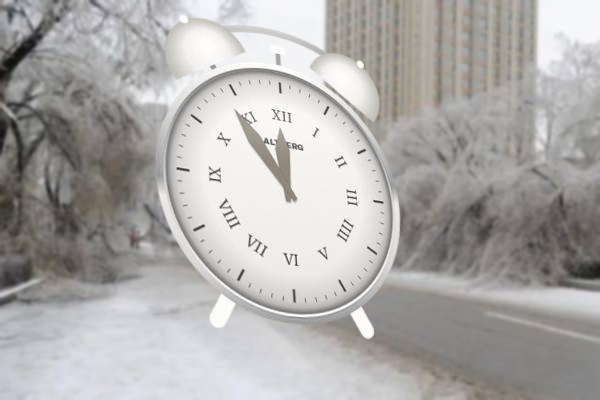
11:54
